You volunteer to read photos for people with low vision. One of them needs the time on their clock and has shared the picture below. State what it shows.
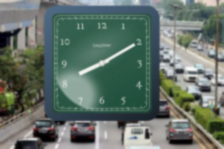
8:10
